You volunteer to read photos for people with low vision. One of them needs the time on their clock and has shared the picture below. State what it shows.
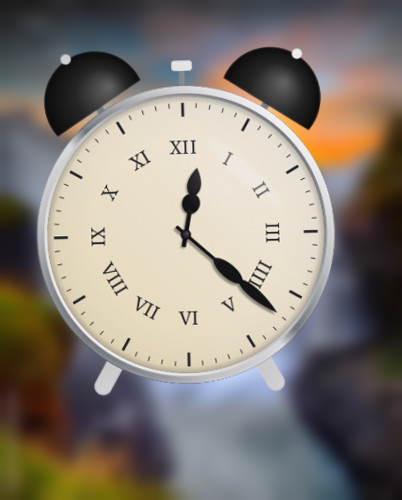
12:22
